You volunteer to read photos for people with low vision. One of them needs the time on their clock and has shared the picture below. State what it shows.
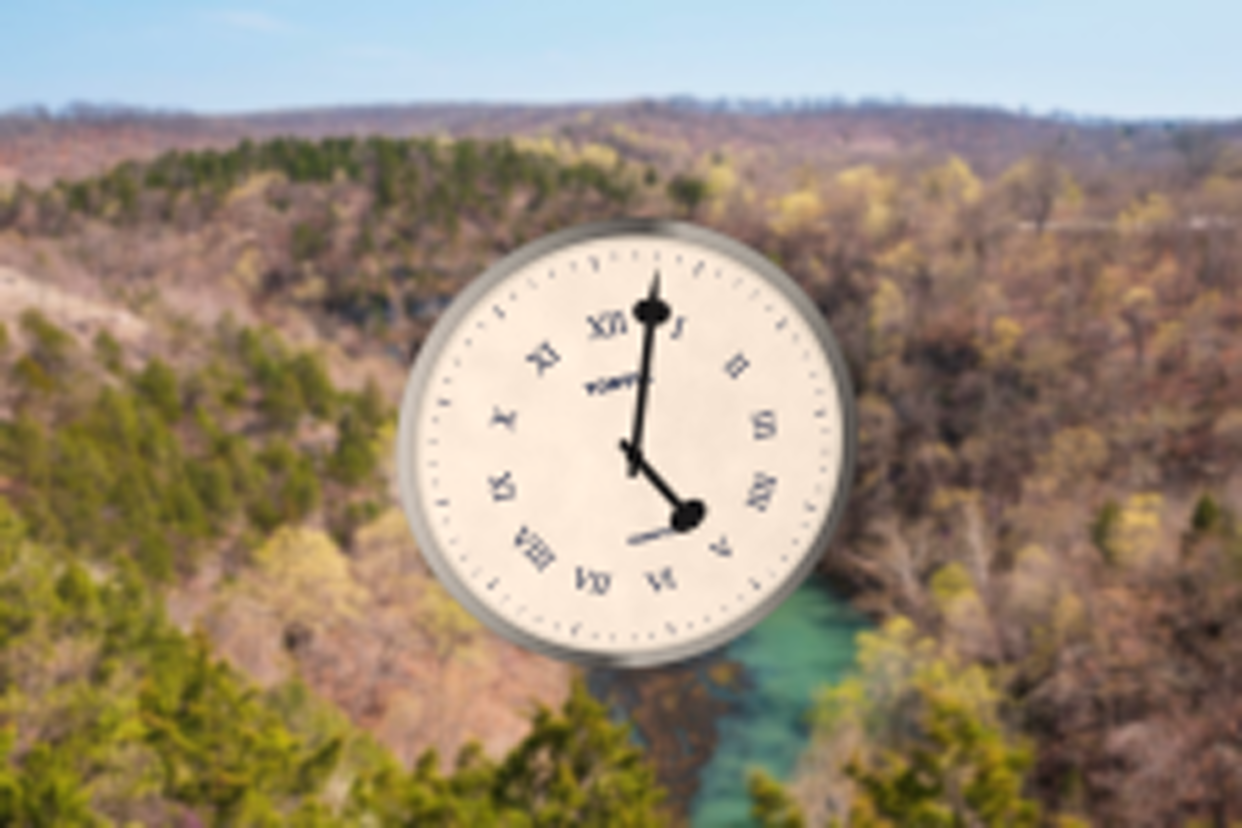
5:03
